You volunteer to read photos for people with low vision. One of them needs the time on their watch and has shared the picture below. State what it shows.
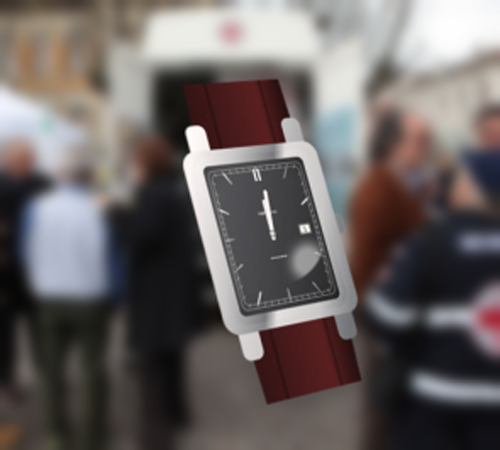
12:01
